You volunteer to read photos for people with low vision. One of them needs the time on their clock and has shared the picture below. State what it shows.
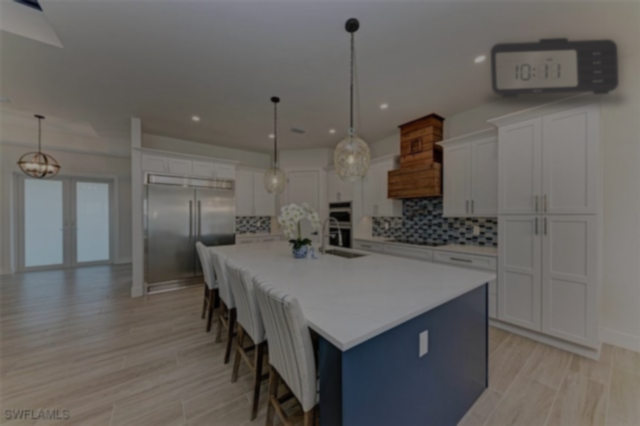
10:11
